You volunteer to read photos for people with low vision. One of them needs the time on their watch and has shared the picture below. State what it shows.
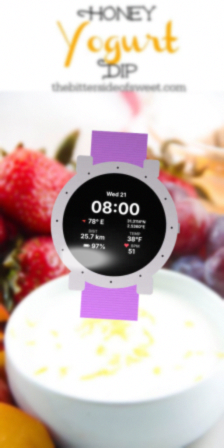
8:00
